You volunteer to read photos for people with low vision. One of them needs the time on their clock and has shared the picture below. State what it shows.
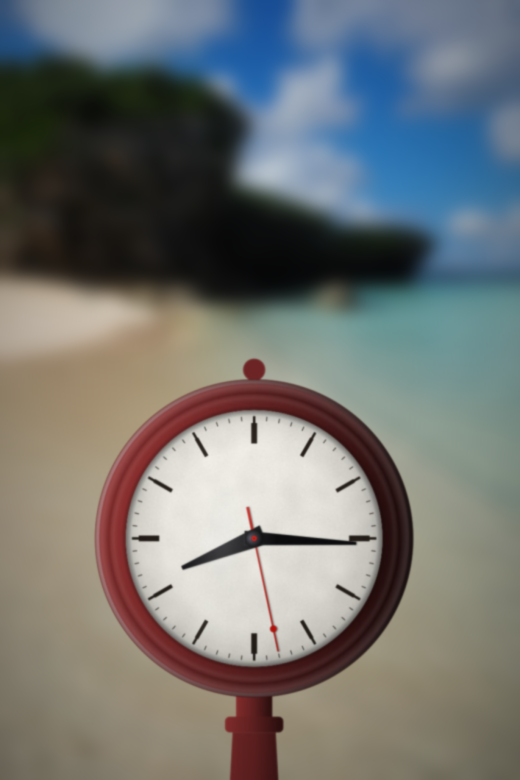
8:15:28
